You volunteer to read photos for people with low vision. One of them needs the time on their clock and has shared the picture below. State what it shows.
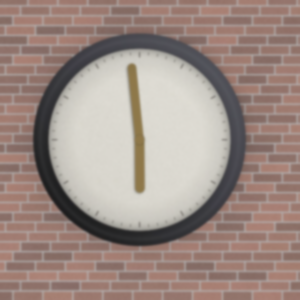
5:59
